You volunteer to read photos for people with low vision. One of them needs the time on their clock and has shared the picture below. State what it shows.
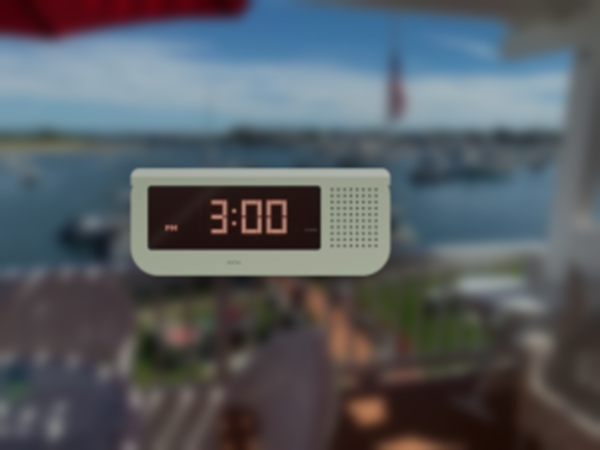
3:00
